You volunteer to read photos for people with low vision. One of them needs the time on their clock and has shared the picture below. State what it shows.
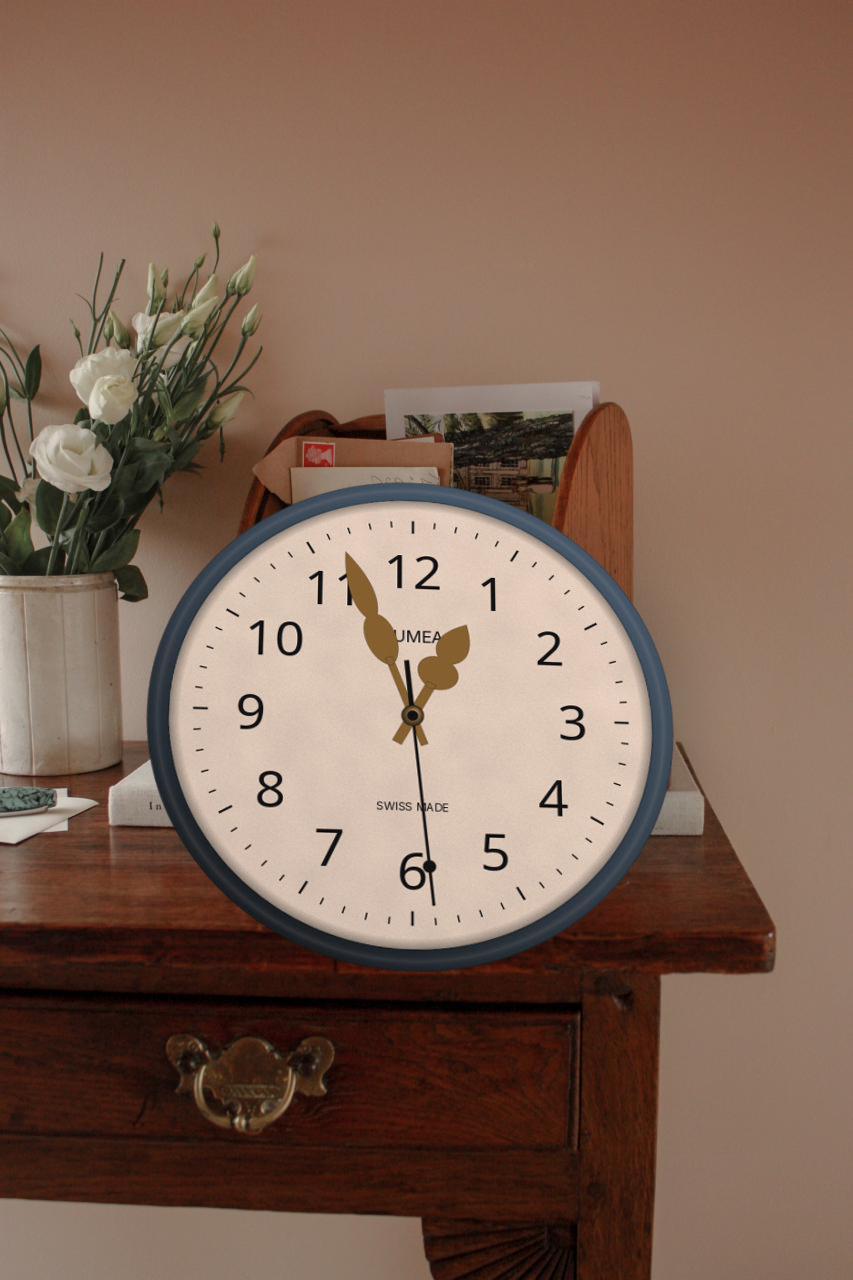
12:56:29
